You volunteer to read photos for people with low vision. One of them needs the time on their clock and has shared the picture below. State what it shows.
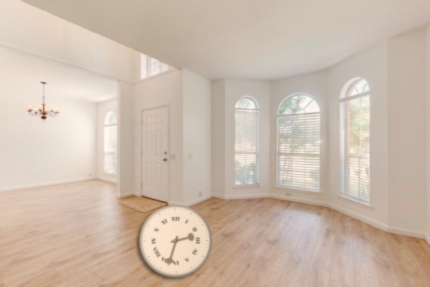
2:33
